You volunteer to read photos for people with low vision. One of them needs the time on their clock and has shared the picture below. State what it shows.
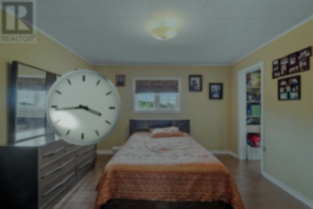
3:44
